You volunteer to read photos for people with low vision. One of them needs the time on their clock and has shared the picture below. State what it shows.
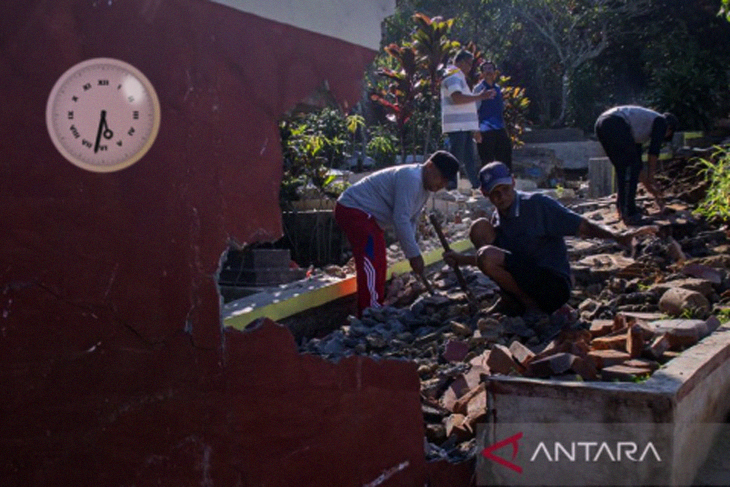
5:32
